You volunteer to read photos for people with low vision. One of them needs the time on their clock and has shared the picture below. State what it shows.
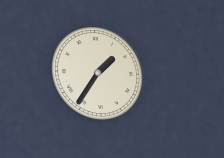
1:36
